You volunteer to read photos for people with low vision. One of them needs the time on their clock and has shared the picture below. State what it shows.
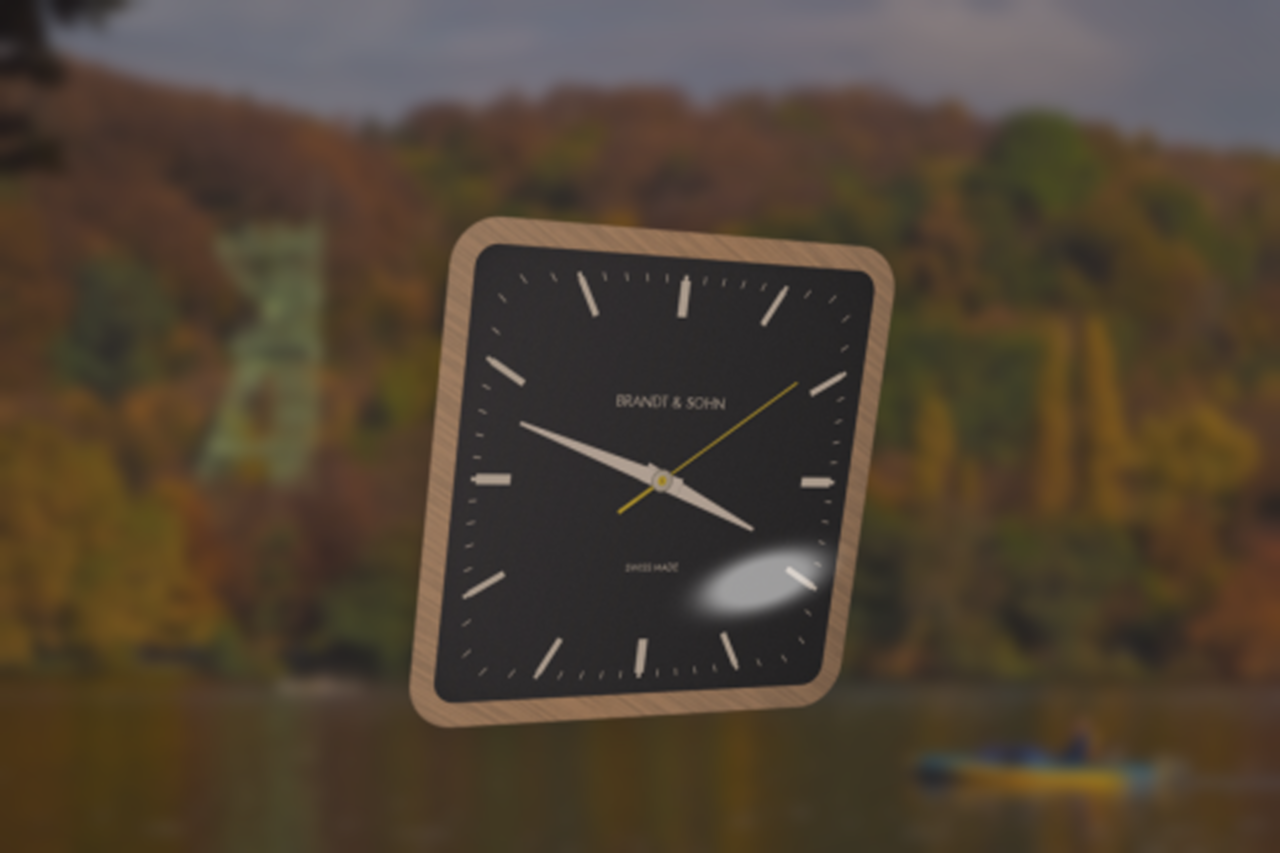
3:48:09
